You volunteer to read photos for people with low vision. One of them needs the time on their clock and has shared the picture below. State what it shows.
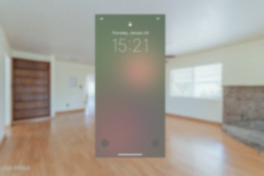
15:21
